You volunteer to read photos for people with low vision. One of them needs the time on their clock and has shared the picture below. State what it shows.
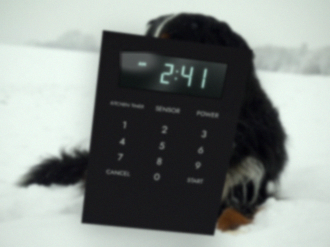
2:41
